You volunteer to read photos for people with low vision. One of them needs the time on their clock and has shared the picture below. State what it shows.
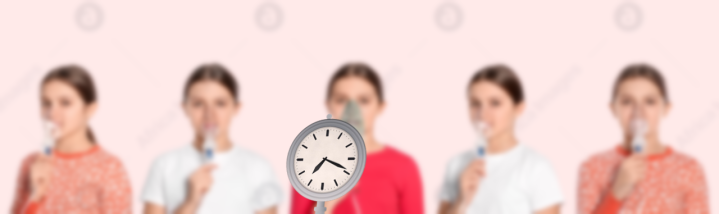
7:19
